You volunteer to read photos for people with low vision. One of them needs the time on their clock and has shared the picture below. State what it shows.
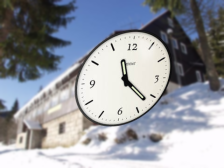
11:22
